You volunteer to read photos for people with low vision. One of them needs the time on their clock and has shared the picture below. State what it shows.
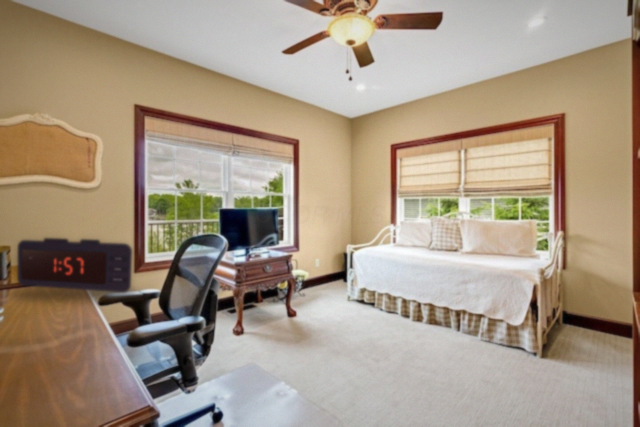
1:57
